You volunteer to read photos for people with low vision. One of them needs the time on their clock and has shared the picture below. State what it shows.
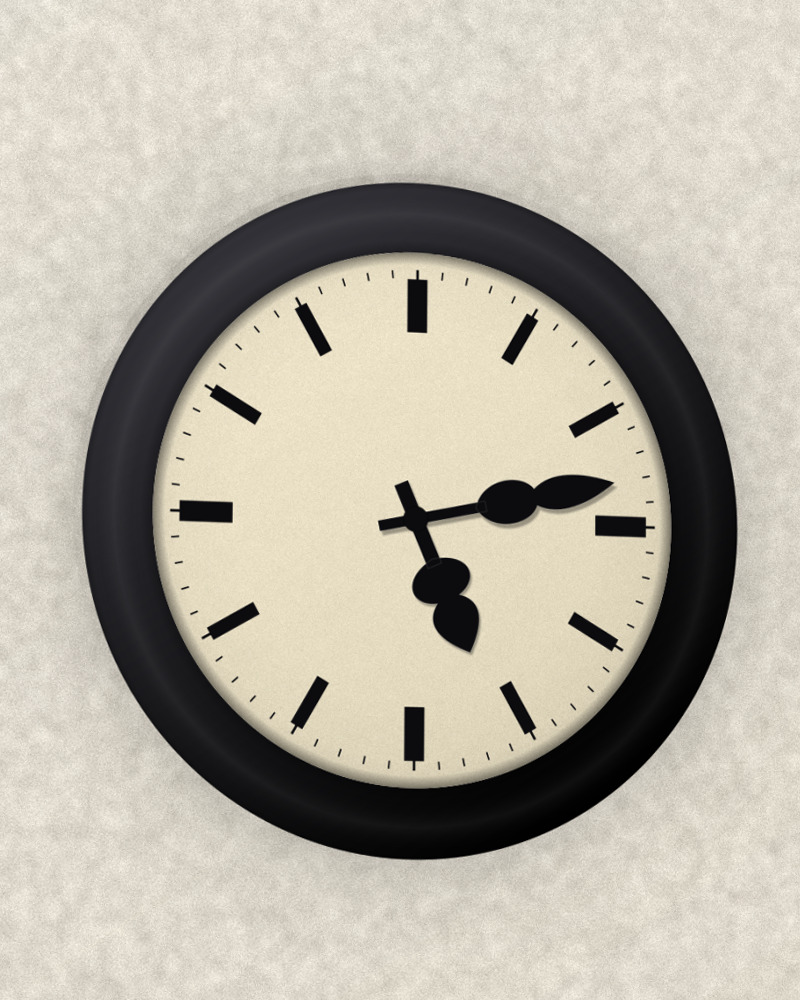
5:13
